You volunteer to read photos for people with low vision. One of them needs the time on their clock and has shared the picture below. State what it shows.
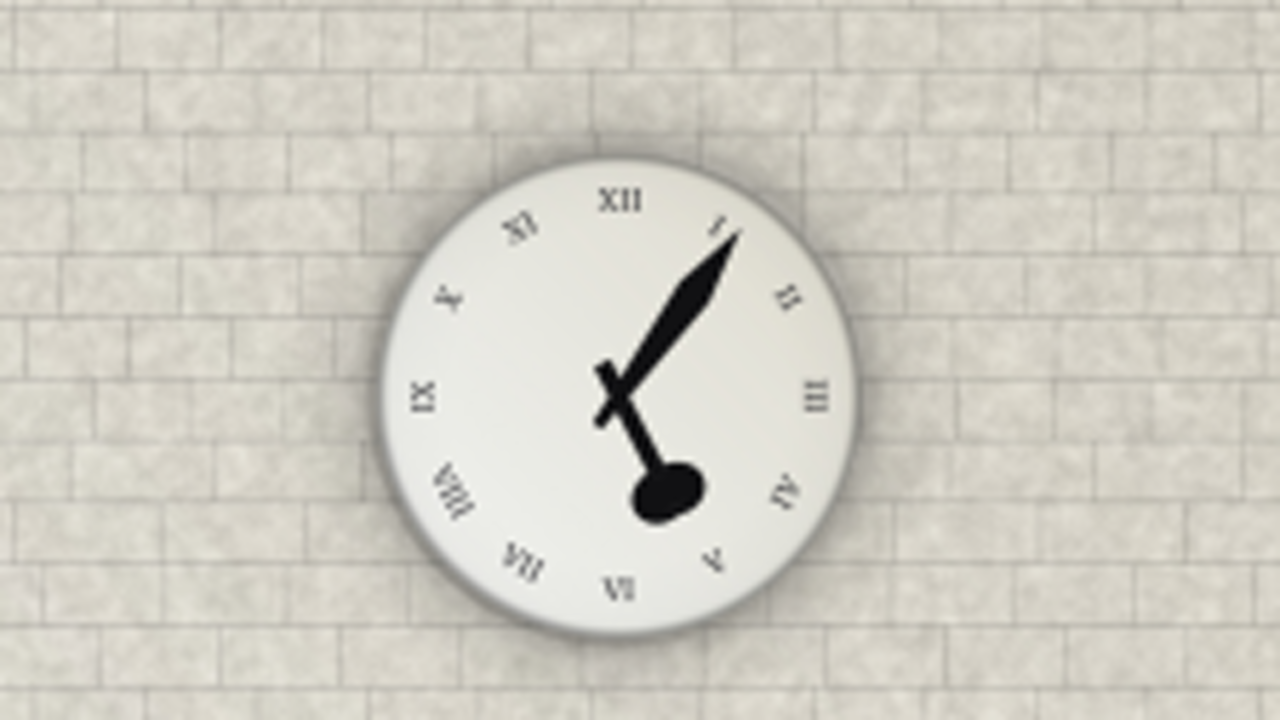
5:06
